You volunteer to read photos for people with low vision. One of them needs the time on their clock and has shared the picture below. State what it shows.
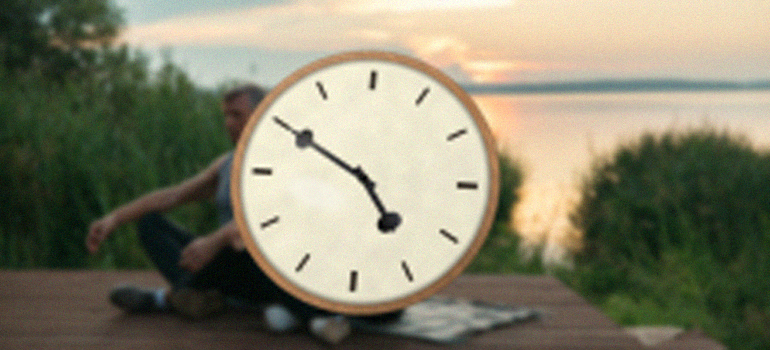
4:50
